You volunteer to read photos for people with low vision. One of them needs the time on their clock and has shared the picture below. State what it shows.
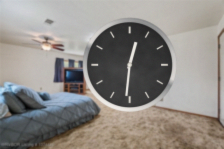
12:31
